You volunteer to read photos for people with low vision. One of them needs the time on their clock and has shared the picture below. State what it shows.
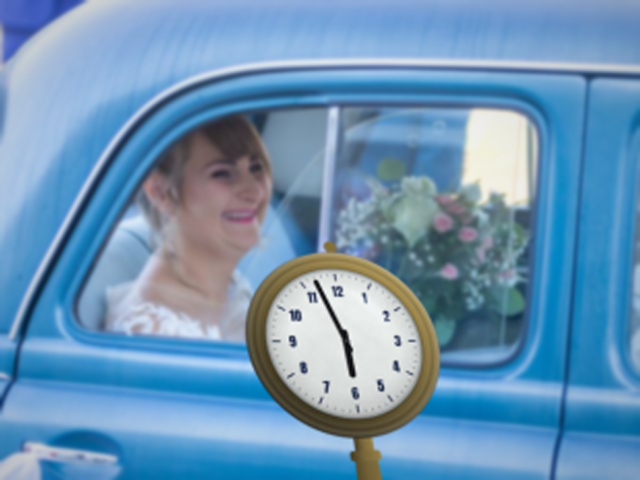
5:57
